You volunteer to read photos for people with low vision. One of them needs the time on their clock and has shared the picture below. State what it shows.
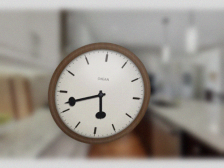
5:42
